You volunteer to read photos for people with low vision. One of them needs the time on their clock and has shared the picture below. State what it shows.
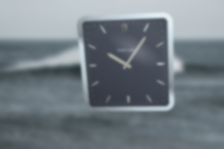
10:06
